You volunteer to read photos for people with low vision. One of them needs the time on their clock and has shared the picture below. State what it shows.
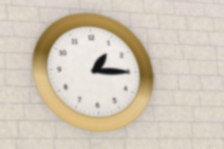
1:15
